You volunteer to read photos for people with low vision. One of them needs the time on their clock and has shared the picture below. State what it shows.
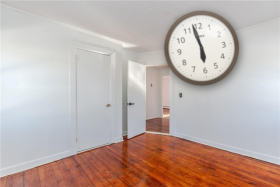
5:58
